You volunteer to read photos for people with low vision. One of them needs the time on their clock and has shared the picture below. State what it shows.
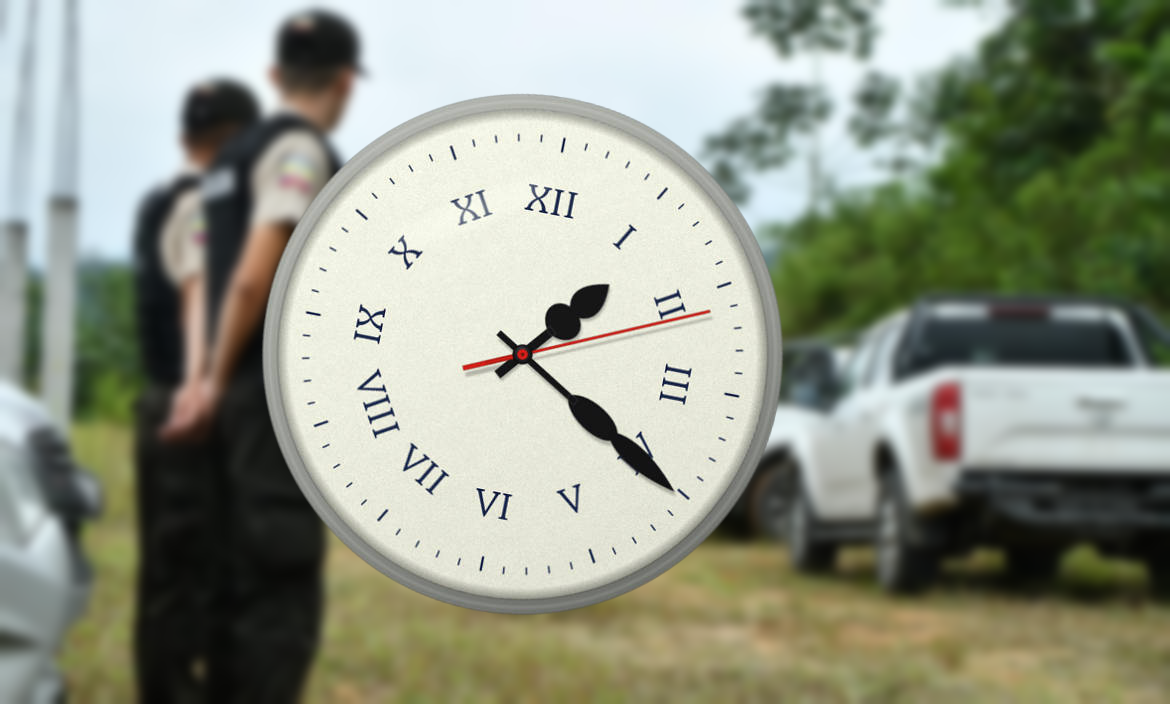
1:20:11
